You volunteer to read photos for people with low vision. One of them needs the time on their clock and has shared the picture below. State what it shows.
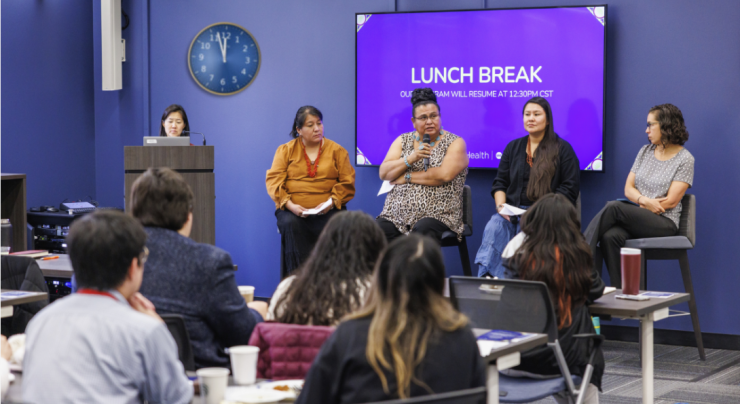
11:57
